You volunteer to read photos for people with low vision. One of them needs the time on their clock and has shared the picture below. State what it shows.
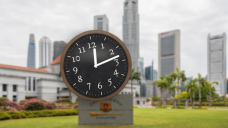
12:13
